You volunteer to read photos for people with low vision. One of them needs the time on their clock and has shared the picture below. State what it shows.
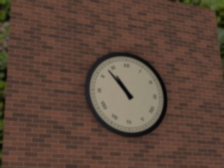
10:53
